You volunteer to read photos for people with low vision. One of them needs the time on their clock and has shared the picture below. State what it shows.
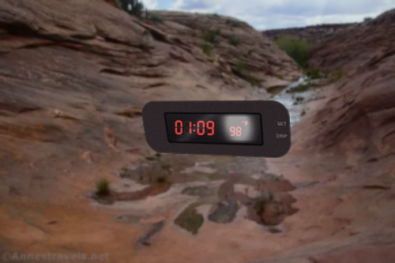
1:09
